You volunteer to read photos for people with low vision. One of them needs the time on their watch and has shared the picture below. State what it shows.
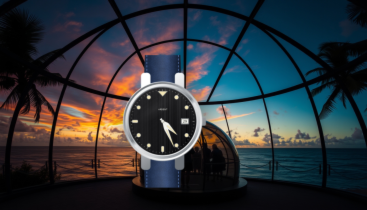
4:26
